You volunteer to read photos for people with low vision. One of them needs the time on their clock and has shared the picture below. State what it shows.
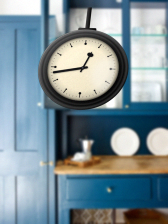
12:43
